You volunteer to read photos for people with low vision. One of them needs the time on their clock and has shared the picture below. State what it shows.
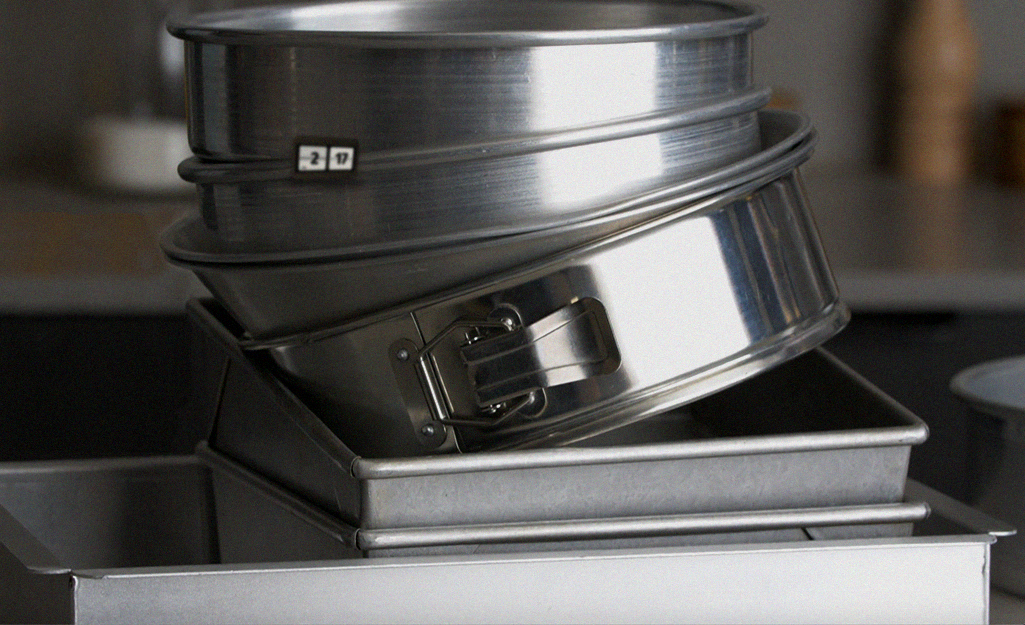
2:17
